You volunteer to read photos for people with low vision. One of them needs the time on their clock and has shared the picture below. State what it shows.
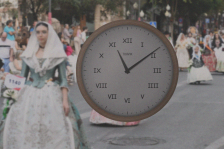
11:09
